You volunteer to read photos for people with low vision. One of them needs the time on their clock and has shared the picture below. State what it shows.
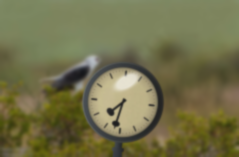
7:32
